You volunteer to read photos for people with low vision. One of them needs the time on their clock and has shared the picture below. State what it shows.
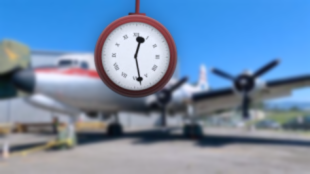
12:28
